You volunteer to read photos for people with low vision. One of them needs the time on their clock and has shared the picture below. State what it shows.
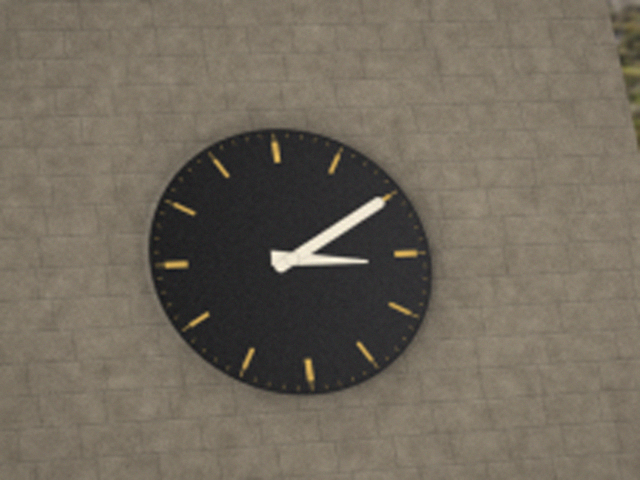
3:10
